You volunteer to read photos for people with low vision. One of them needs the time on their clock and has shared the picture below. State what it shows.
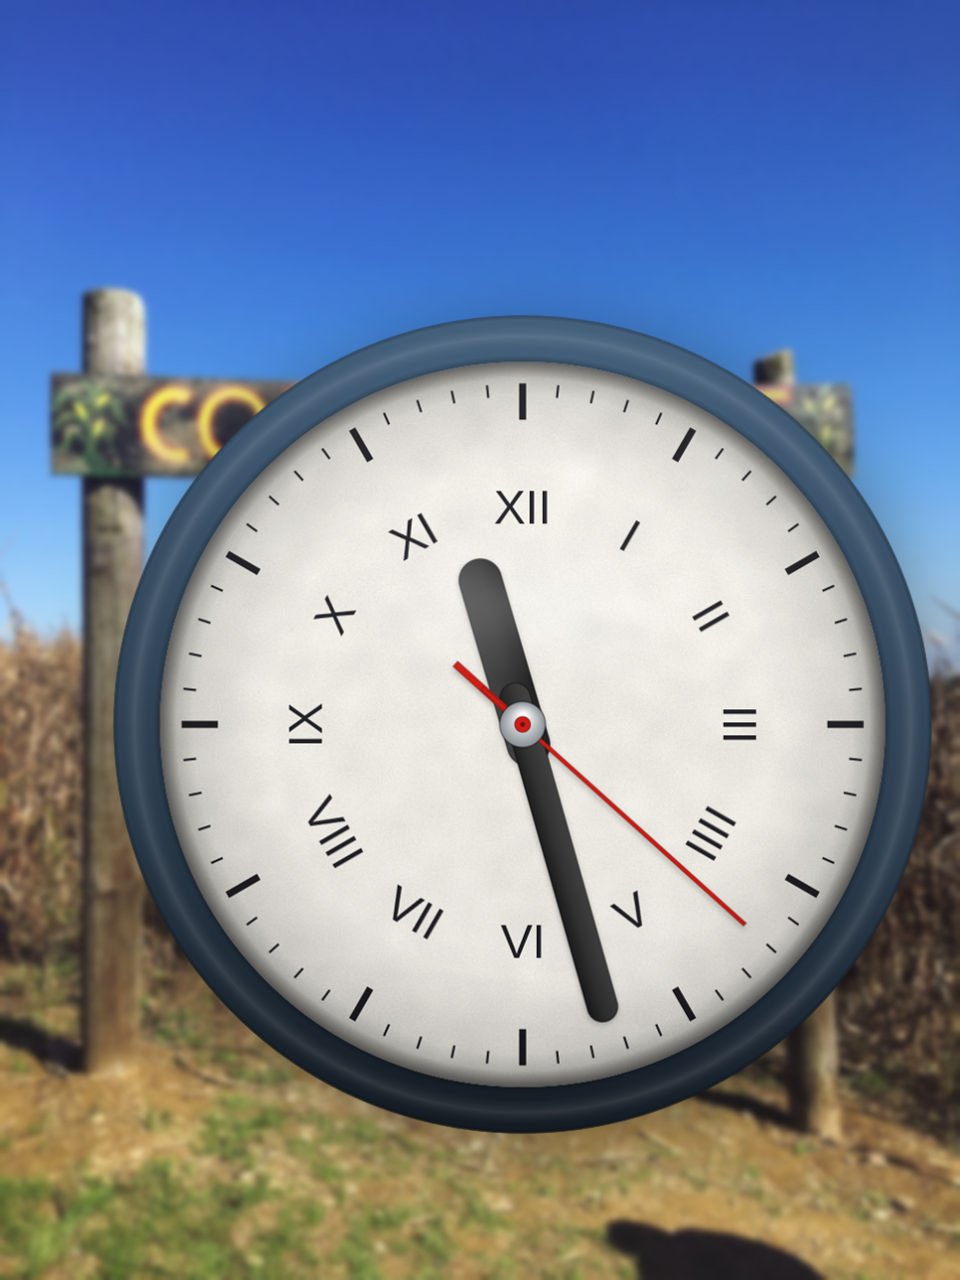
11:27:22
